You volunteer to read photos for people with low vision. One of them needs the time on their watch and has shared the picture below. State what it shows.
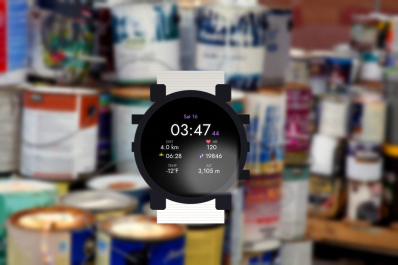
3:47
